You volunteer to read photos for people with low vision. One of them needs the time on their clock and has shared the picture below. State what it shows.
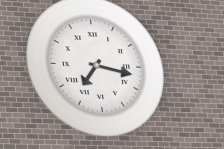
7:17
